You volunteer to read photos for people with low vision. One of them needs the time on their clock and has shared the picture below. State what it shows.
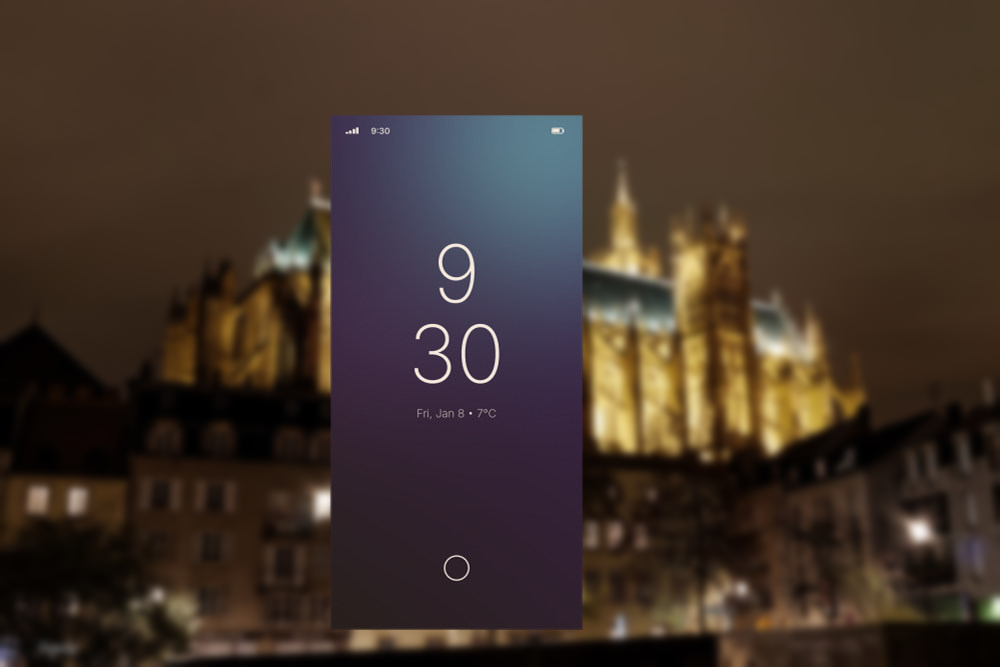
9:30
